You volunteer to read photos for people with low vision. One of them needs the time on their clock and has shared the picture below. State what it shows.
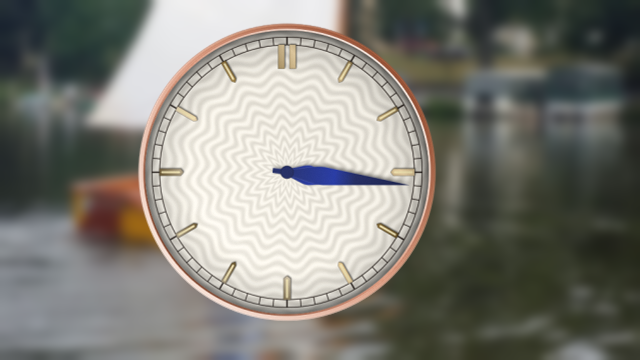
3:16
